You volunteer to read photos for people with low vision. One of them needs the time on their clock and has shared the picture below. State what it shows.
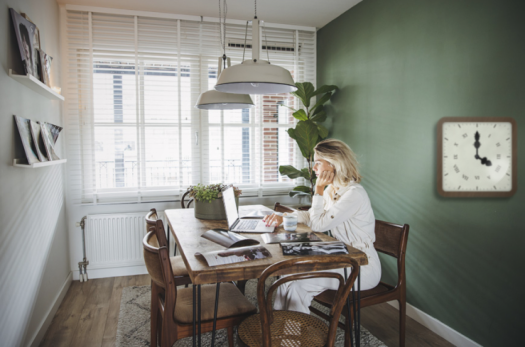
4:00
